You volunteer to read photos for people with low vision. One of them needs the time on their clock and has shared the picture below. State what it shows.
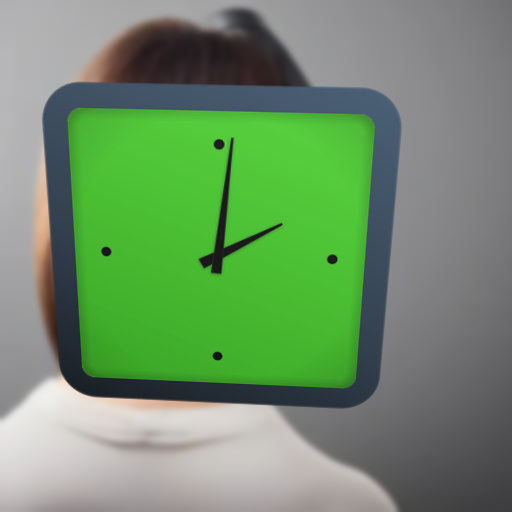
2:01
